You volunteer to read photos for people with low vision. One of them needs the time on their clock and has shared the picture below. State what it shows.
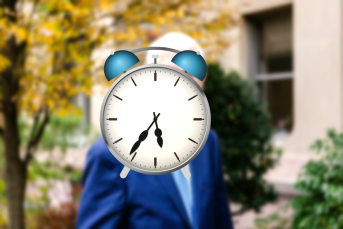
5:36
